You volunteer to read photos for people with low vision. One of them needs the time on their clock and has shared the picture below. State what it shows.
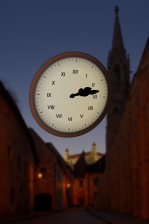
2:13
